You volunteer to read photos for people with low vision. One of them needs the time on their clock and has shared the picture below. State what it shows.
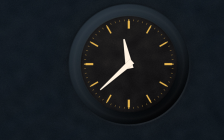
11:38
